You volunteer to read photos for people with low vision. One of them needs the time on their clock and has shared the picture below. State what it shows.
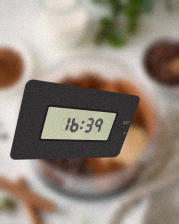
16:39
